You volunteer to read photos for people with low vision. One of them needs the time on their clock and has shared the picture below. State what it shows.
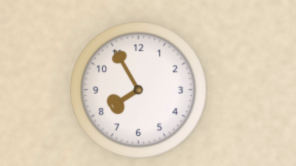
7:55
